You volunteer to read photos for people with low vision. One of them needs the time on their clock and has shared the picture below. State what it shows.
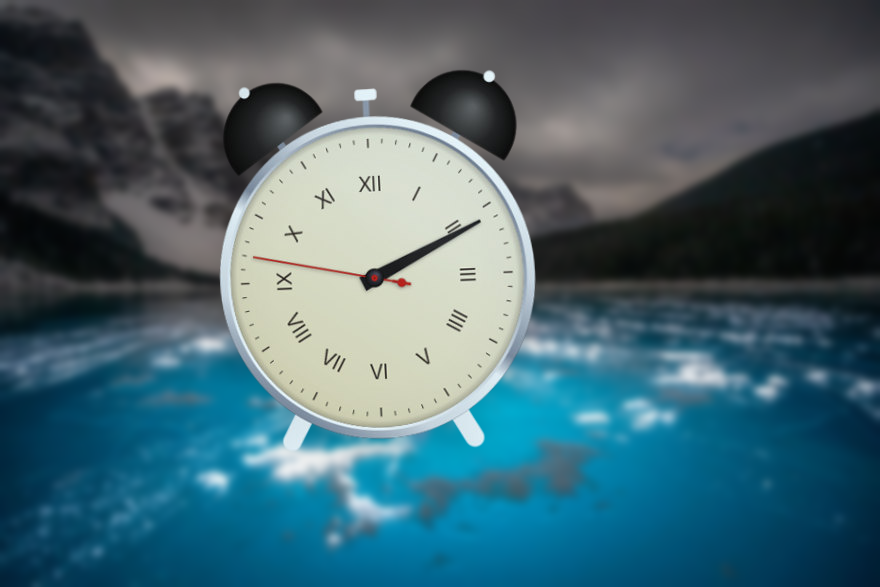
2:10:47
